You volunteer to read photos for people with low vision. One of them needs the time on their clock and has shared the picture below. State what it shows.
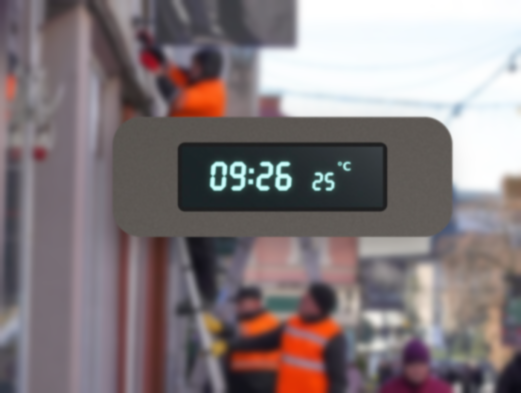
9:26
